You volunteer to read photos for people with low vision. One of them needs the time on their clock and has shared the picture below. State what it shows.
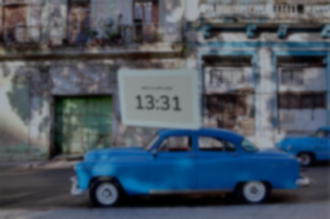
13:31
